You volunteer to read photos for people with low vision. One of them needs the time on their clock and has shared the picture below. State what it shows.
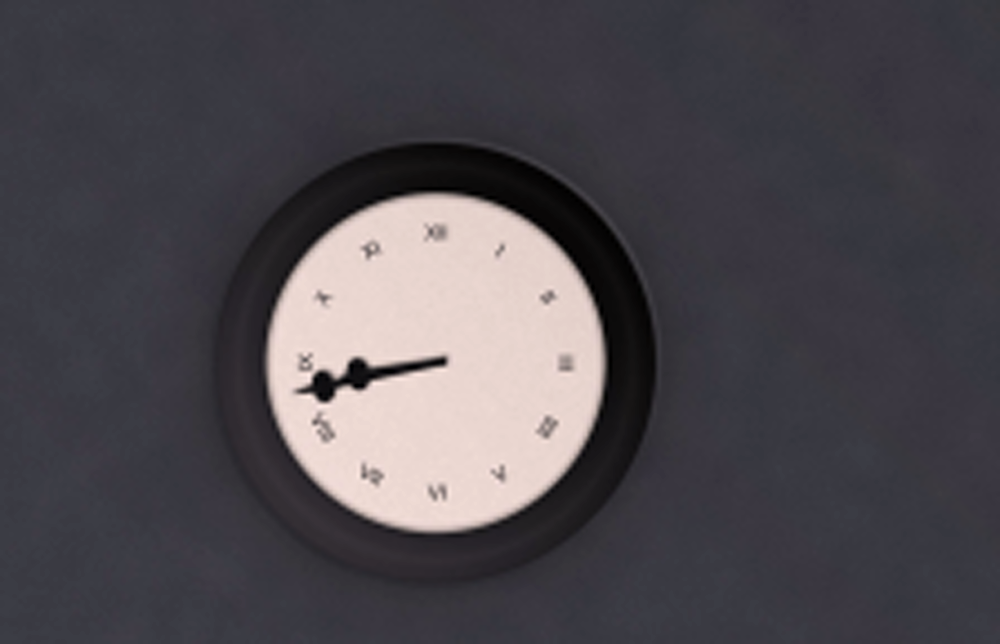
8:43
